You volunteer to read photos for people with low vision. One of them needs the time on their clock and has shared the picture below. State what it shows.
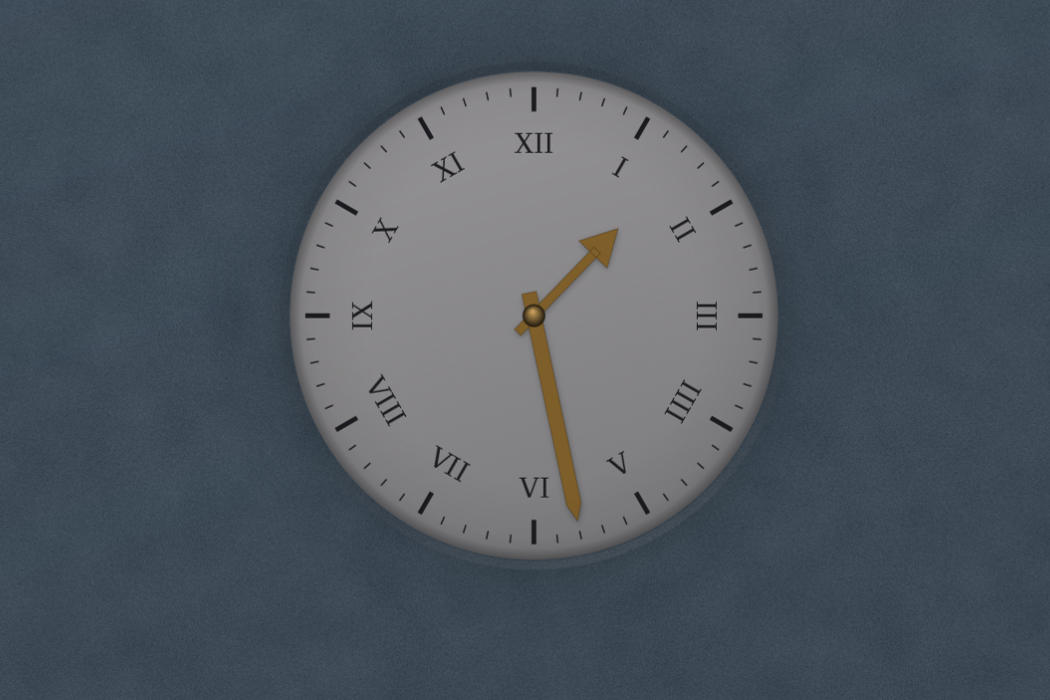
1:28
